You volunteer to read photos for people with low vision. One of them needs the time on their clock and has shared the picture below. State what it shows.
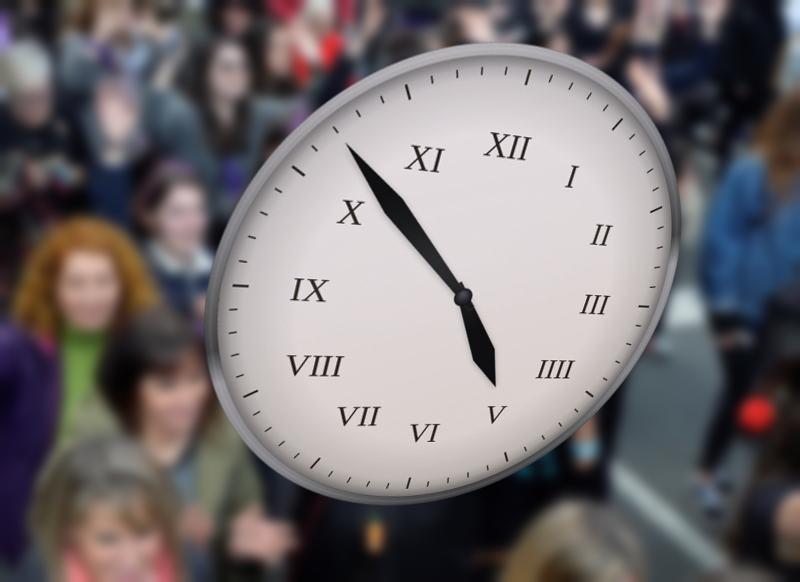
4:52
